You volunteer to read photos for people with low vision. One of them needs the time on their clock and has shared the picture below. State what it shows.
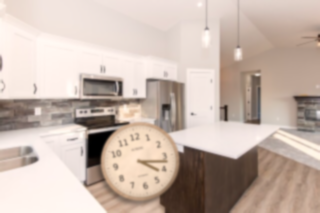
4:17
